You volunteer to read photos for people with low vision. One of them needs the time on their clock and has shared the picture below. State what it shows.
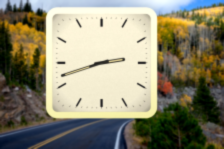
2:42
